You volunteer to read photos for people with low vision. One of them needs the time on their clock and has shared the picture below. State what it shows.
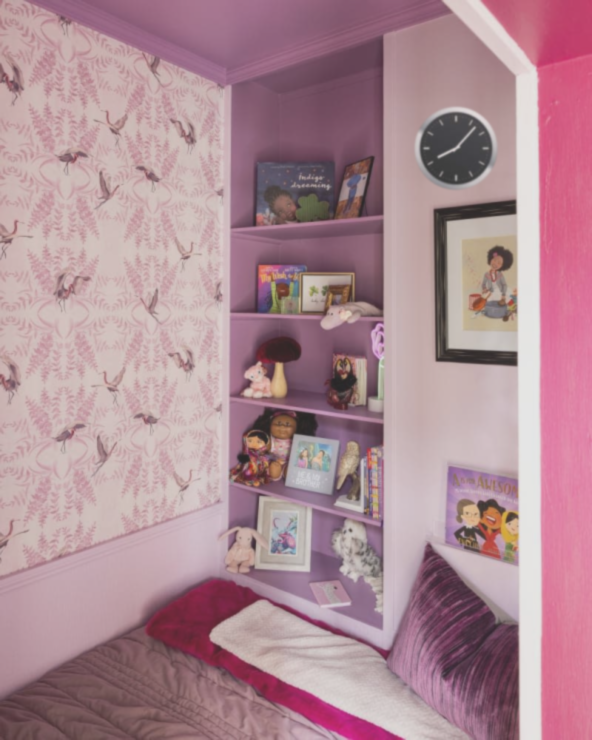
8:07
